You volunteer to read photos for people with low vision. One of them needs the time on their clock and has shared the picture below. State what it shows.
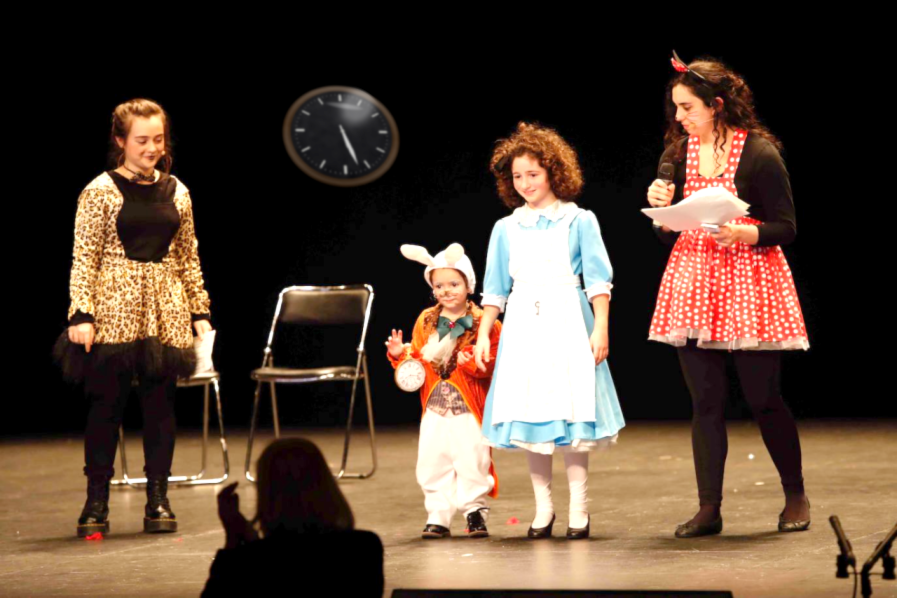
5:27
